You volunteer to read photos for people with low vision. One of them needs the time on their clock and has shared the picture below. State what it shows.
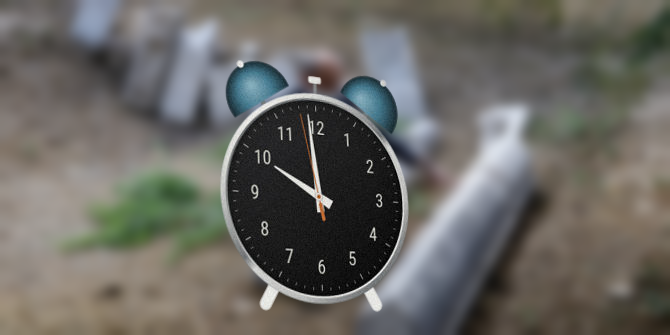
9:58:58
